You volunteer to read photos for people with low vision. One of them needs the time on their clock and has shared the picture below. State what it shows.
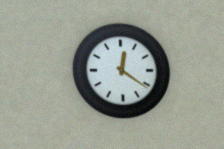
12:21
